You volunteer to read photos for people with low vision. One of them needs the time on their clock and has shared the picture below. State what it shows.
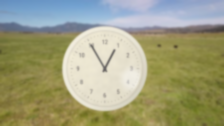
12:55
